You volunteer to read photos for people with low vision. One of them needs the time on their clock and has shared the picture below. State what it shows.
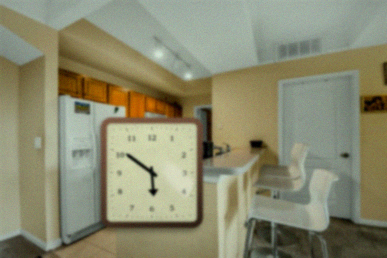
5:51
